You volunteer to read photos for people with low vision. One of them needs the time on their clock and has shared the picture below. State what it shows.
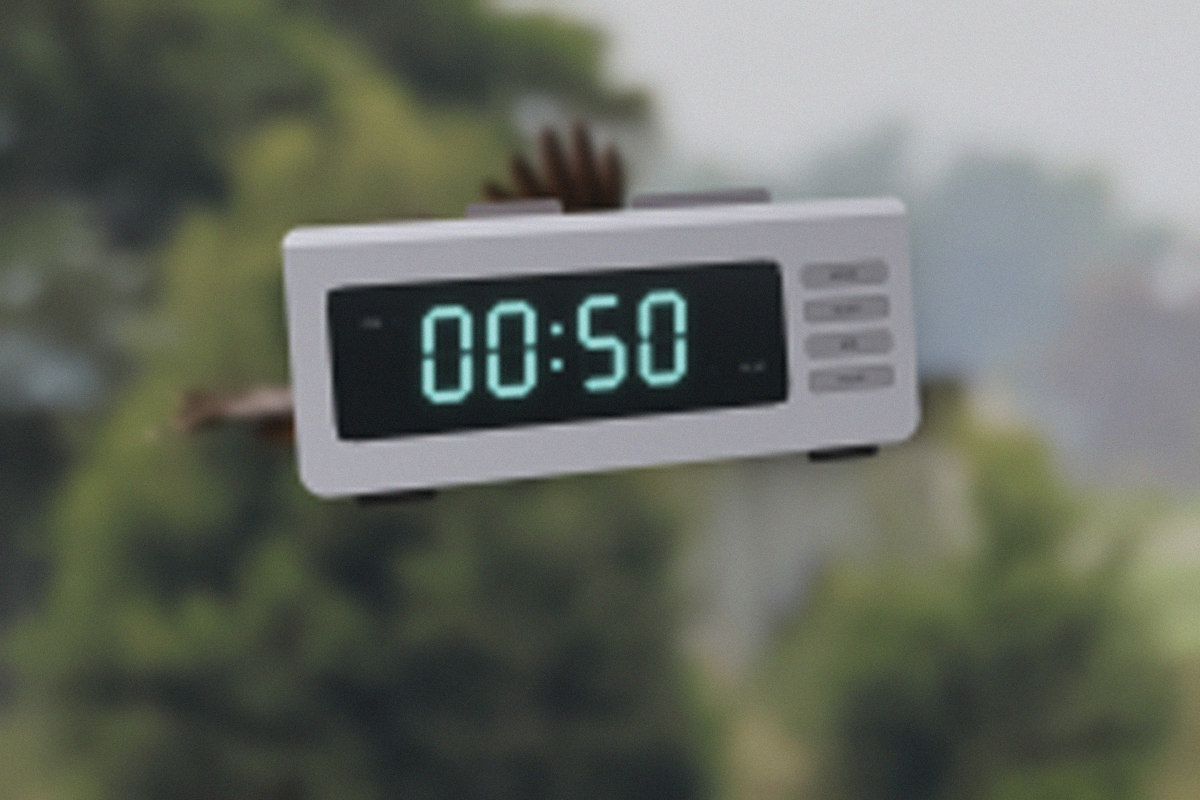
0:50
